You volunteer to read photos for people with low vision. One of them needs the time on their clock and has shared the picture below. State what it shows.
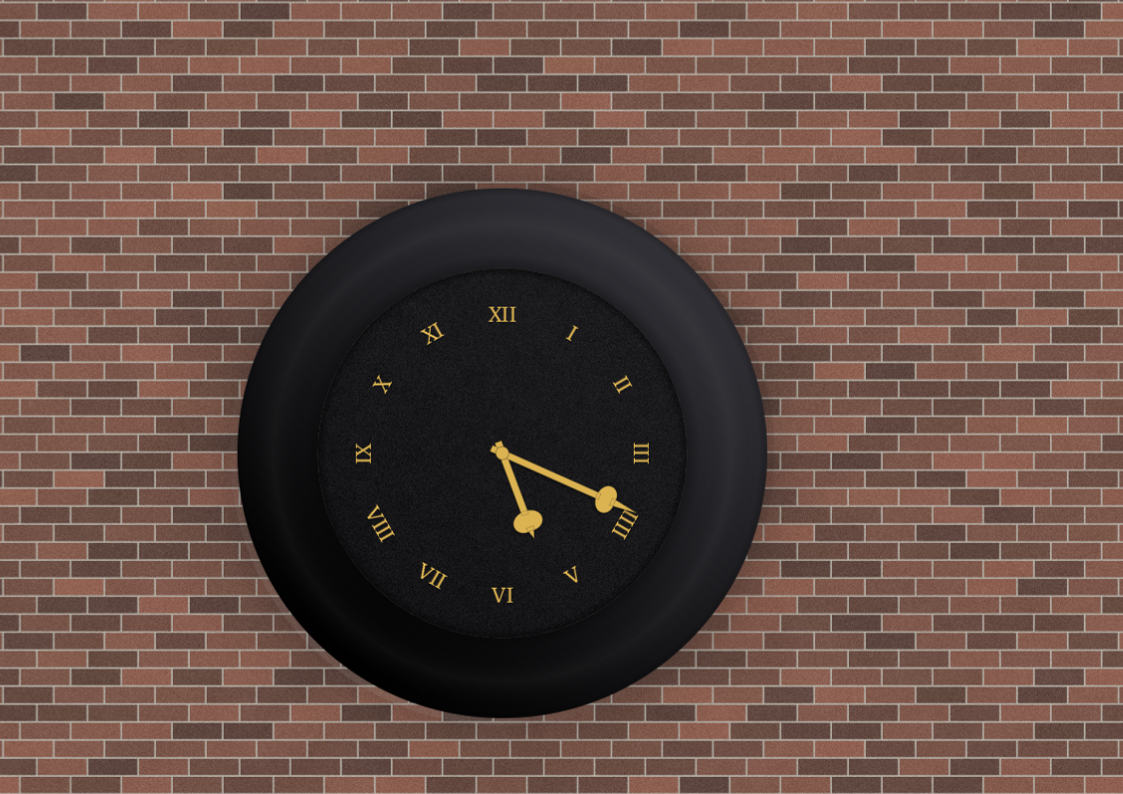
5:19
